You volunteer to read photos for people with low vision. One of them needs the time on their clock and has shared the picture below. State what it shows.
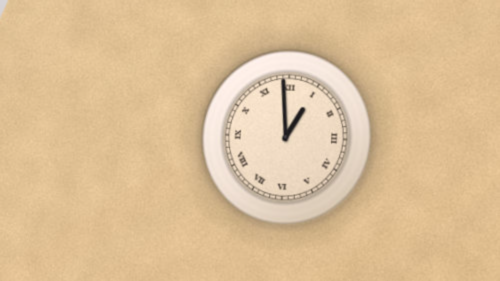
12:59
